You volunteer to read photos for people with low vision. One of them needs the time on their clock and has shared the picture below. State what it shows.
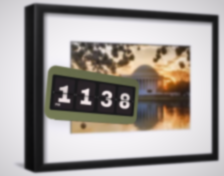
11:38
